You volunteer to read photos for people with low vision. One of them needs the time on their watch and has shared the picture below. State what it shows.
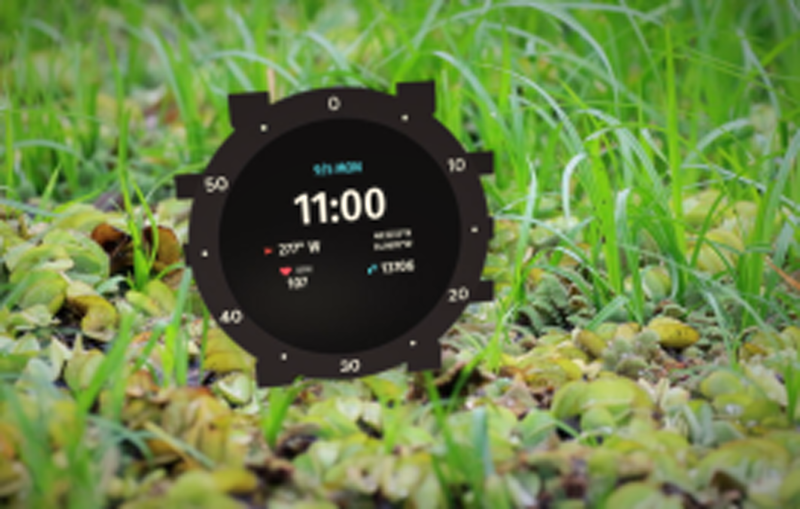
11:00
